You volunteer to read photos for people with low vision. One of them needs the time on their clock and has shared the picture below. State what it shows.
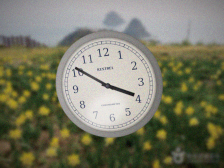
3:51
